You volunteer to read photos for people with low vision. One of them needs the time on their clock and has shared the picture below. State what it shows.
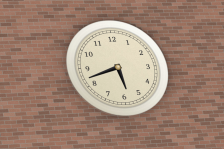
5:42
